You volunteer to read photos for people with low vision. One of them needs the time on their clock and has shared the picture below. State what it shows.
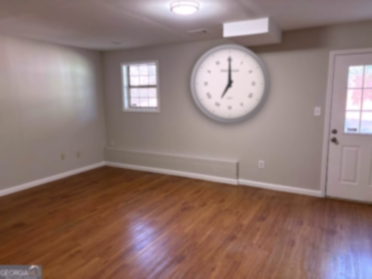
7:00
